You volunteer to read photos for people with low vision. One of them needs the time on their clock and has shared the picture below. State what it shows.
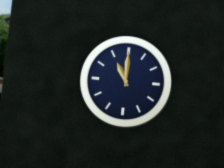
11:00
